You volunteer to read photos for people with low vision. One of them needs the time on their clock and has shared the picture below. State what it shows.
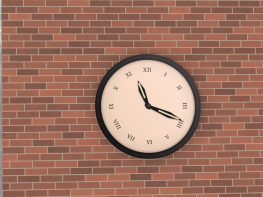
11:19
